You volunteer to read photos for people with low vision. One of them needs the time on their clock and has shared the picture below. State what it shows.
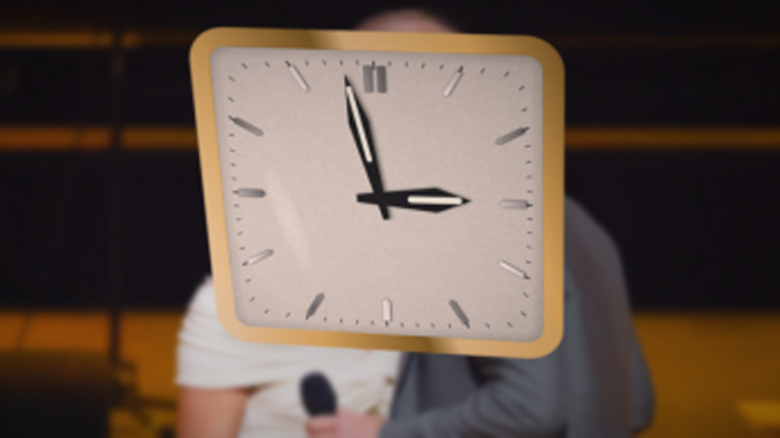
2:58
